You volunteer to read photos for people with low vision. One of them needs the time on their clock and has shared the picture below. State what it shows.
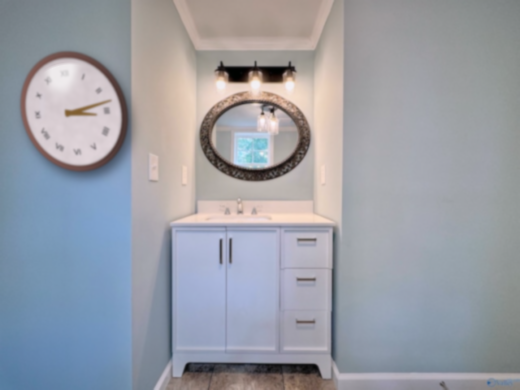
3:13
